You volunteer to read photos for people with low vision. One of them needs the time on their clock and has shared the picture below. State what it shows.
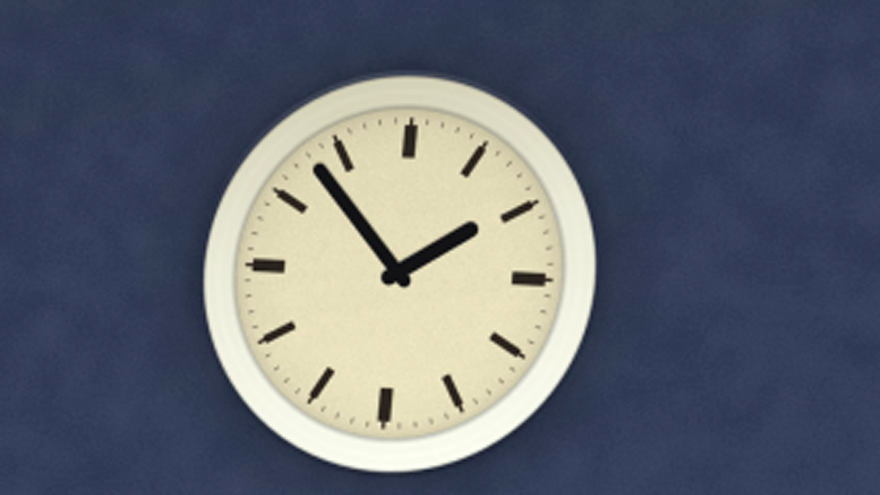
1:53
